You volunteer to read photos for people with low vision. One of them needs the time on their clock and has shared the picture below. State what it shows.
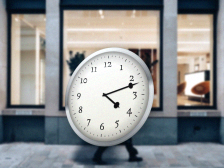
4:12
